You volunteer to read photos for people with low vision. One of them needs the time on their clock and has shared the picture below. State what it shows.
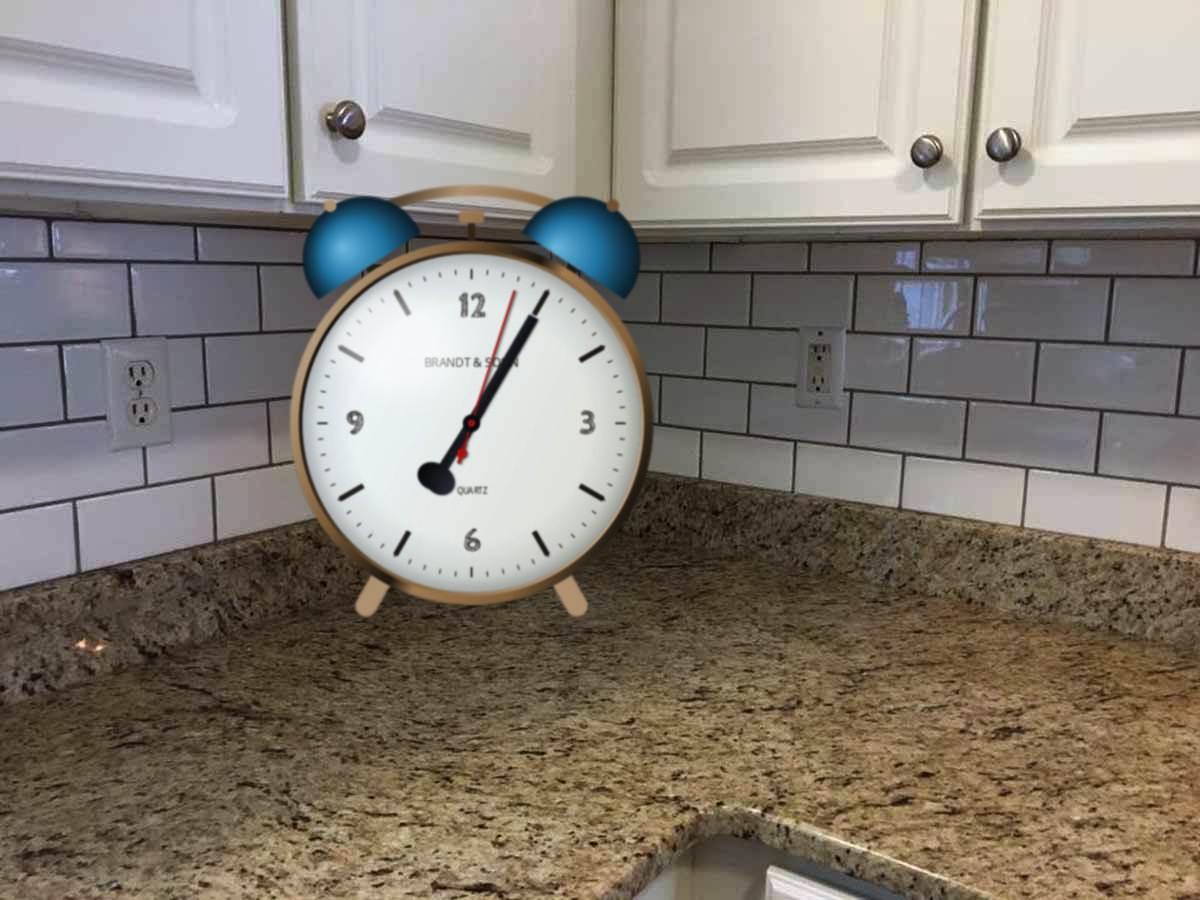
7:05:03
